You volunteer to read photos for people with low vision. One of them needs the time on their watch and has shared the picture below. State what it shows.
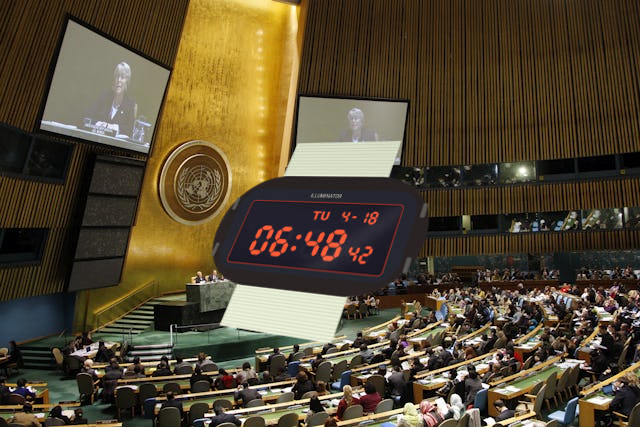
6:48:42
